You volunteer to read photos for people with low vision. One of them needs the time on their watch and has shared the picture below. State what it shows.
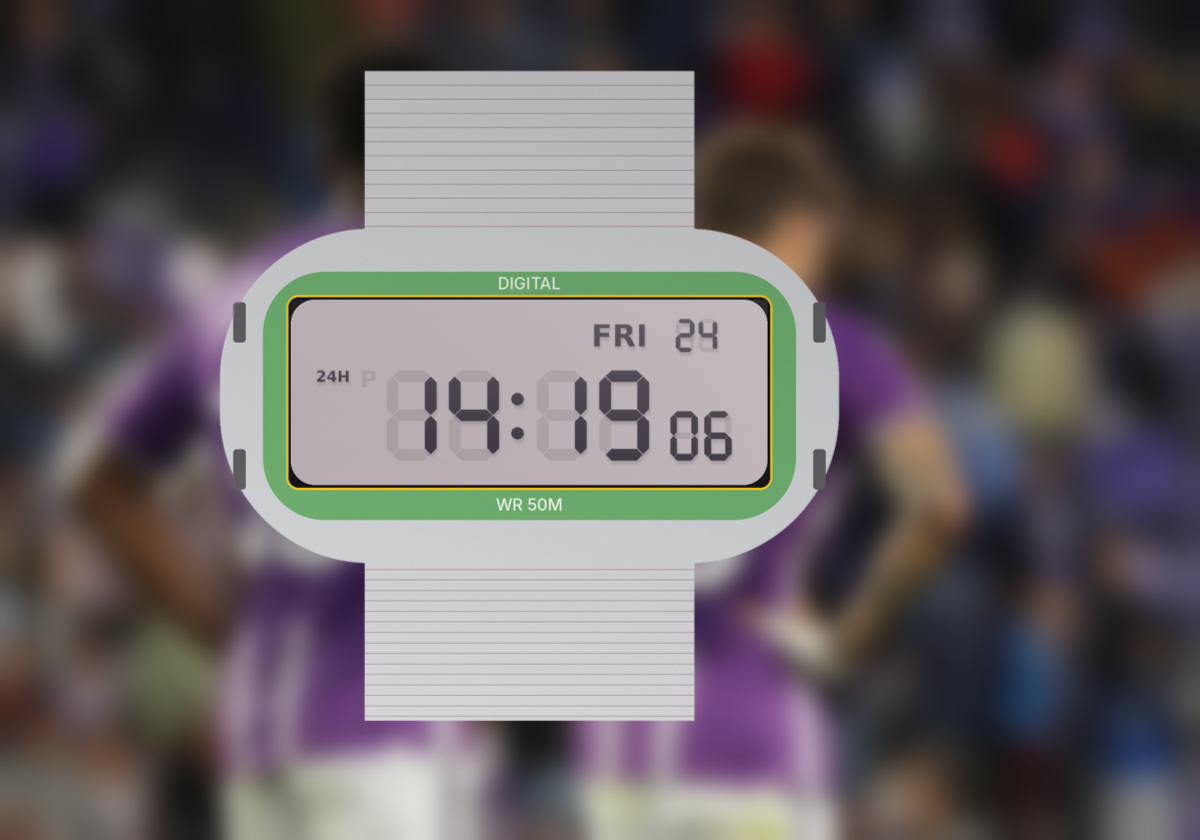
14:19:06
